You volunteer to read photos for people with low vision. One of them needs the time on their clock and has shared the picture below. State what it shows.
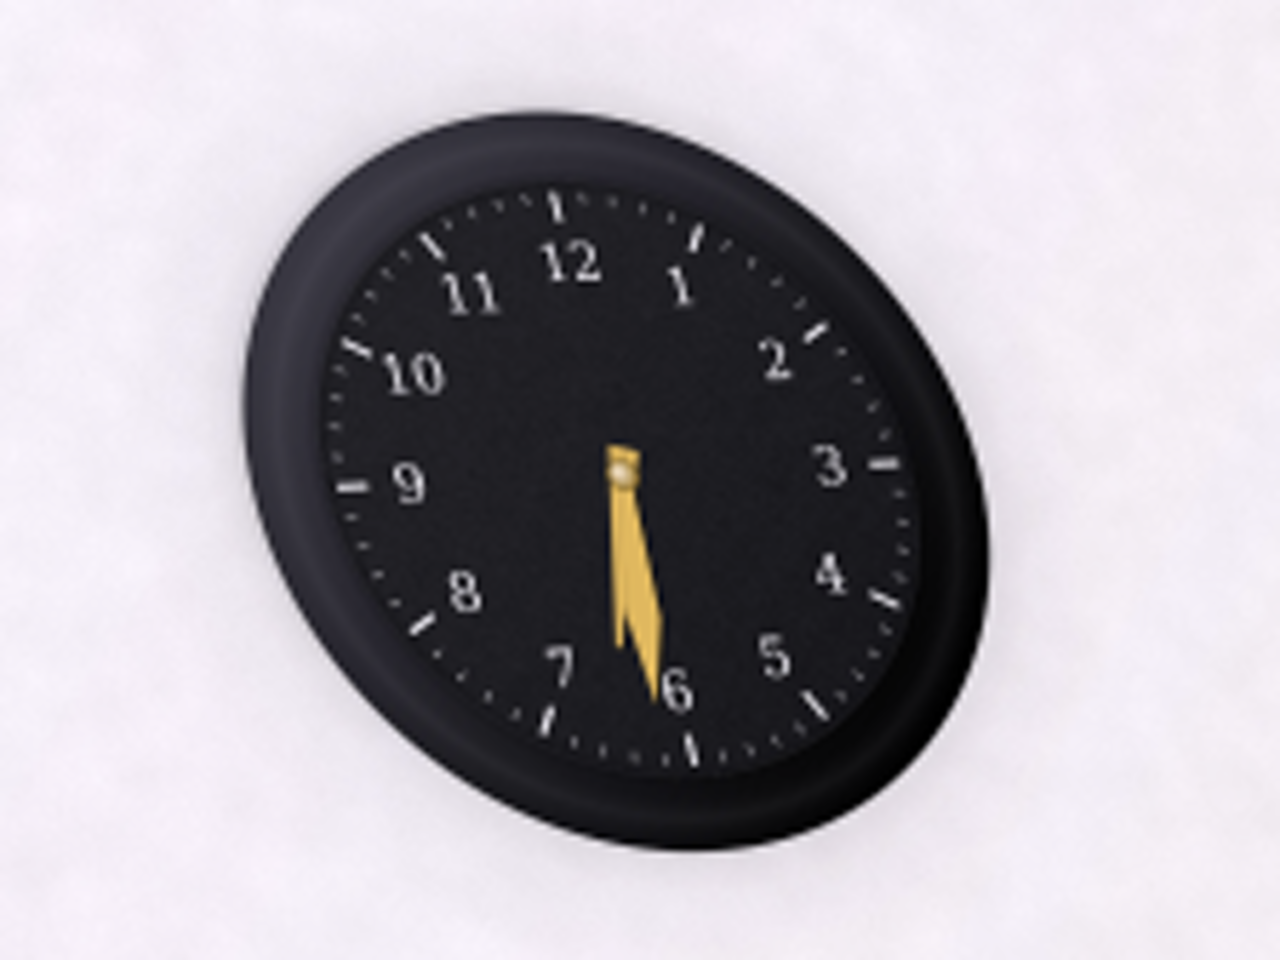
6:31
